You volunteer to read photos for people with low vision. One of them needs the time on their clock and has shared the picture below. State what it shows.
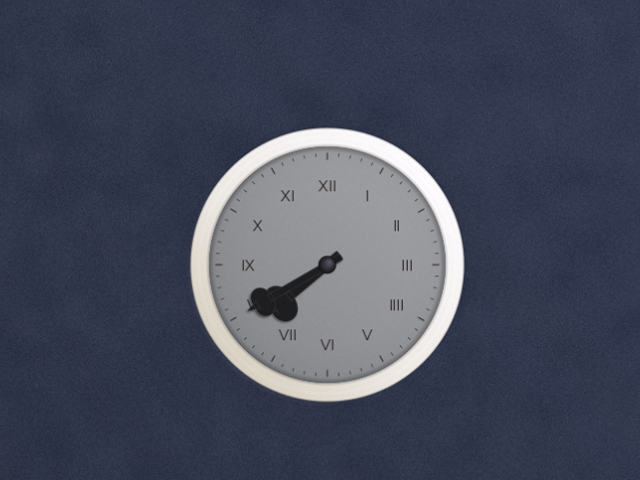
7:40
